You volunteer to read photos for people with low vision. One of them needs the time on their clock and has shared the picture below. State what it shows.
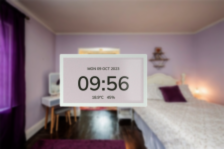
9:56
